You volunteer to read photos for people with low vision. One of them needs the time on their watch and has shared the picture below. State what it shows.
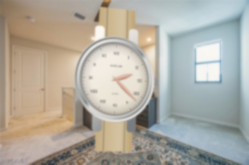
2:22
